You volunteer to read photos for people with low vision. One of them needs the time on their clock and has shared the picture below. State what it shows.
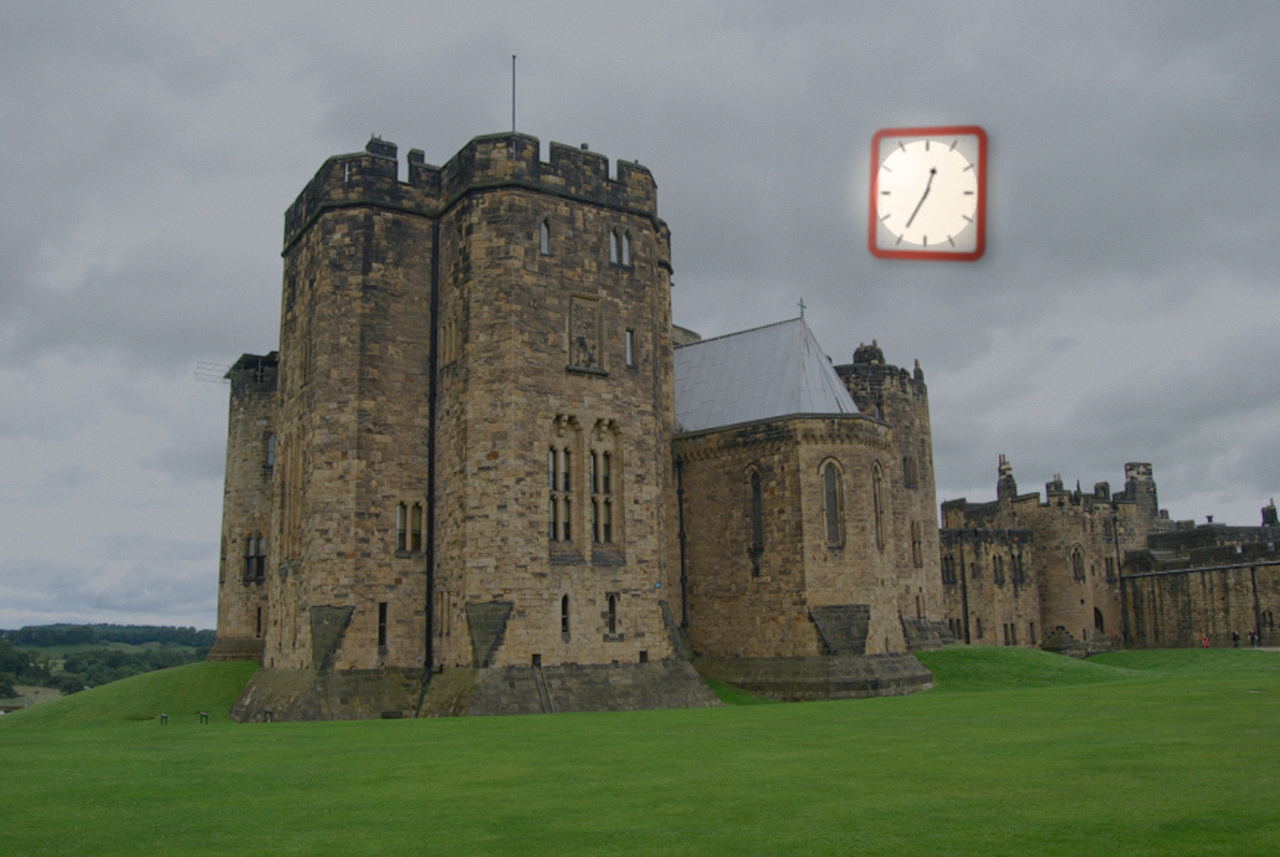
12:35
